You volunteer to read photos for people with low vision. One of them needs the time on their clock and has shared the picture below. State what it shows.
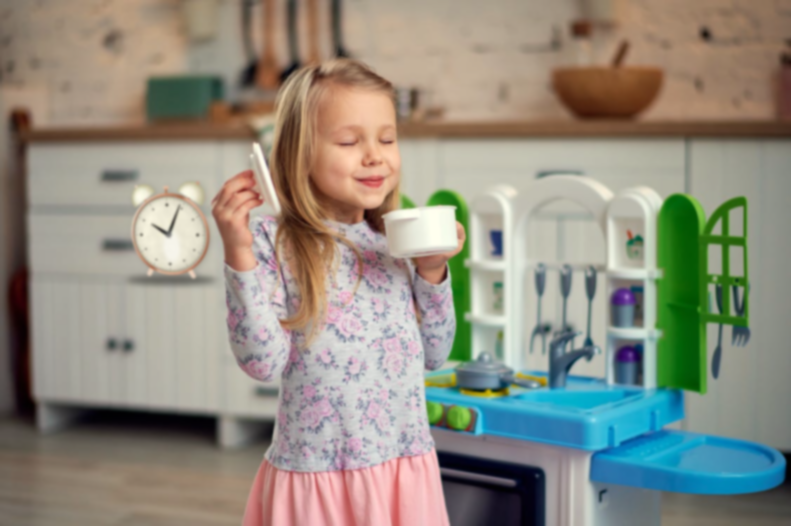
10:04
